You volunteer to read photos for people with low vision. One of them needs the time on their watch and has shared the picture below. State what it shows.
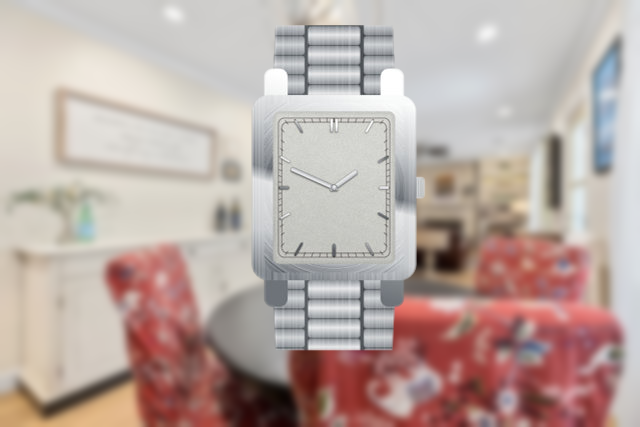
1:49
